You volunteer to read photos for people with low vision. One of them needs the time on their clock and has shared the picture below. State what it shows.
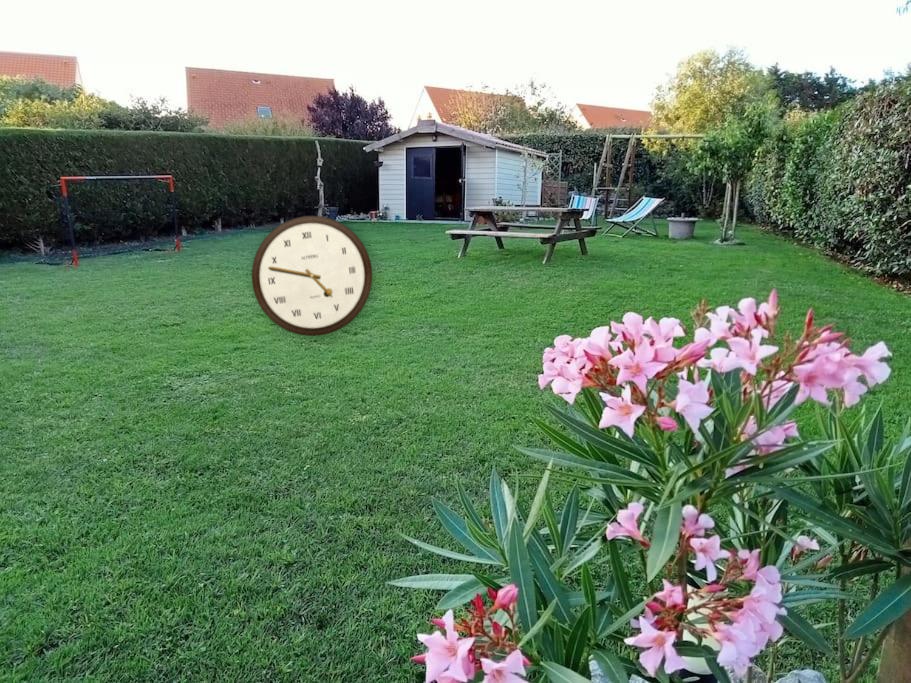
4:48
